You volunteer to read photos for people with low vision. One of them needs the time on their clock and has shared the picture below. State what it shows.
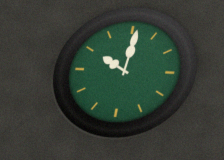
10:01
